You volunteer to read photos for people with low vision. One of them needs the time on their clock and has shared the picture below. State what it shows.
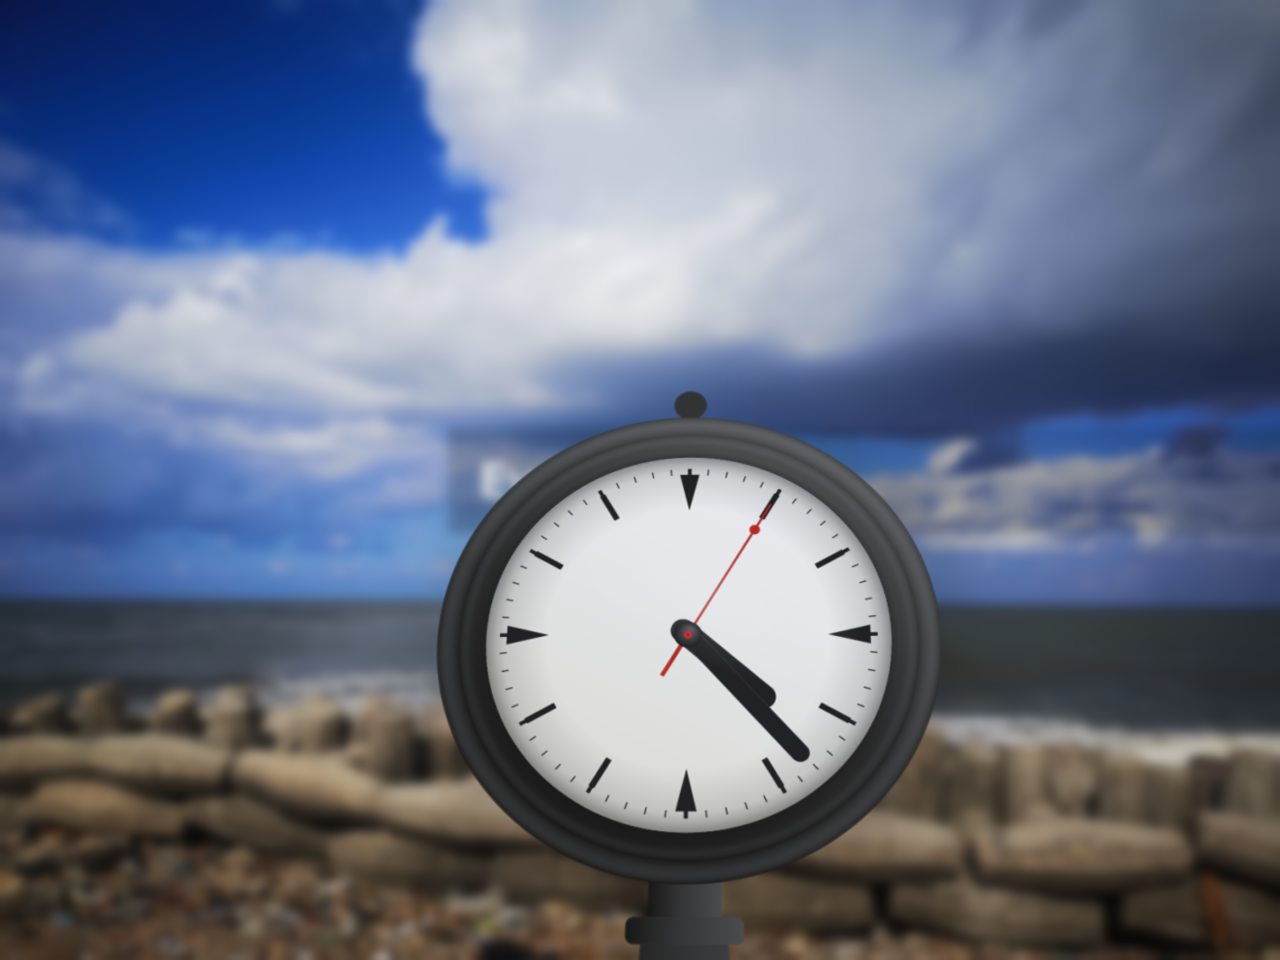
4:23:05
